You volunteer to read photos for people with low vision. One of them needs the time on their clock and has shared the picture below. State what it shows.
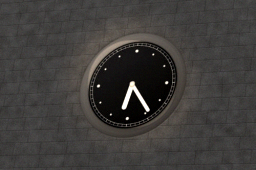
6:24
